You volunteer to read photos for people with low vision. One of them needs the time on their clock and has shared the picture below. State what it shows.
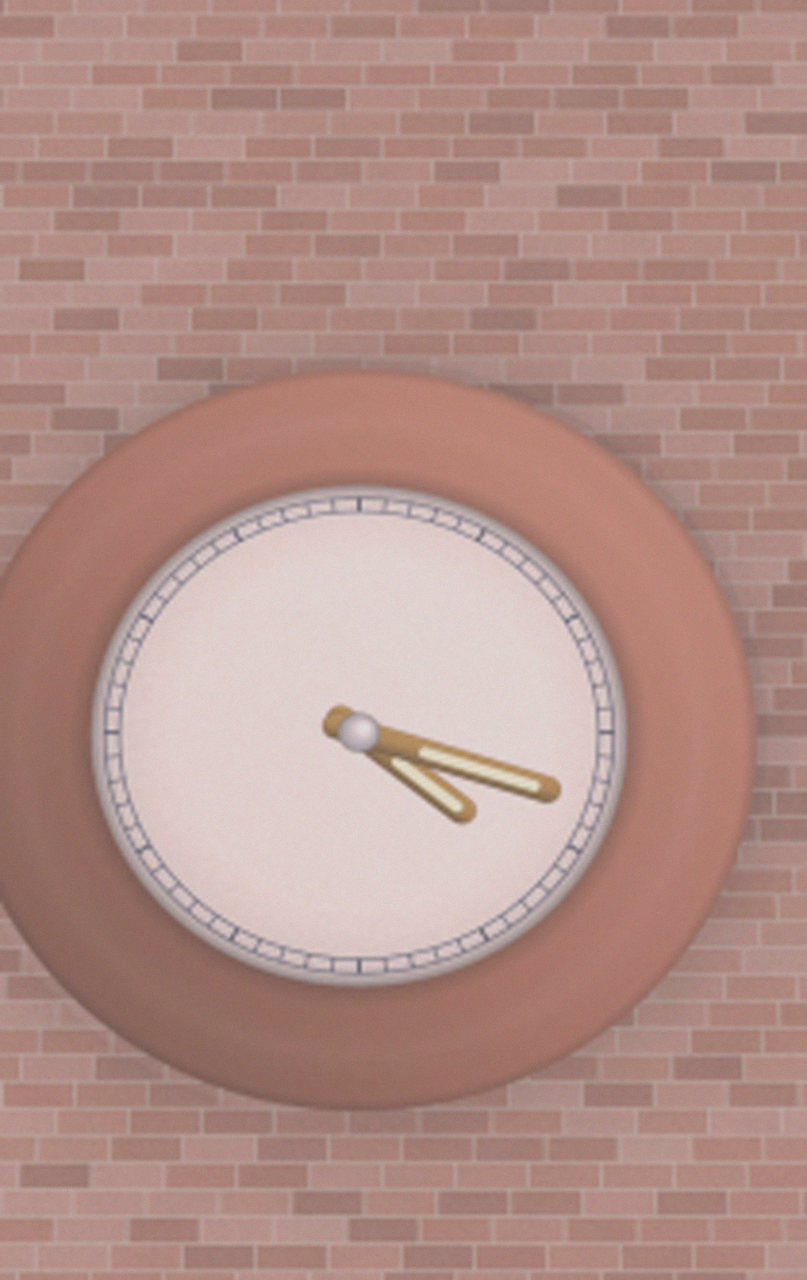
4:18
